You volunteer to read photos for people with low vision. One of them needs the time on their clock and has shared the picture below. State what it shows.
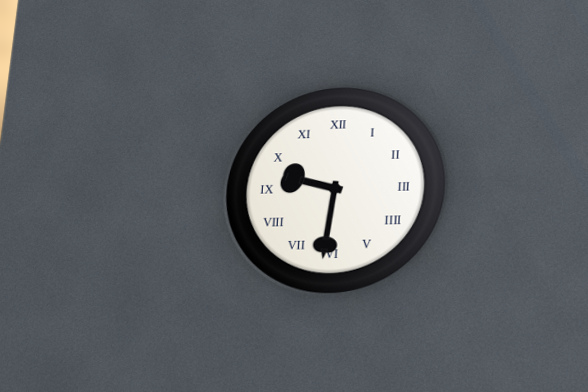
9:31
